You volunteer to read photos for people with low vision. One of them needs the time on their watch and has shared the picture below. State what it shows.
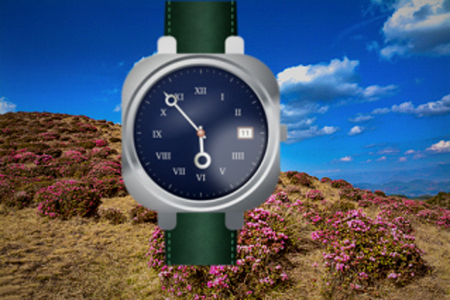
5:53
